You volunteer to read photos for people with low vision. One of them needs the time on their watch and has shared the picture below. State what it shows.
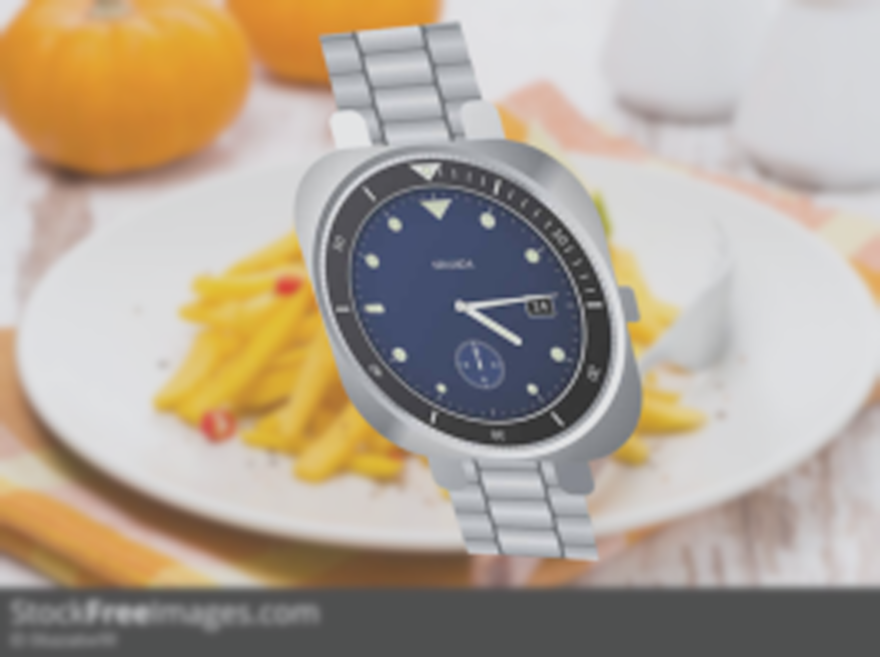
4:14
